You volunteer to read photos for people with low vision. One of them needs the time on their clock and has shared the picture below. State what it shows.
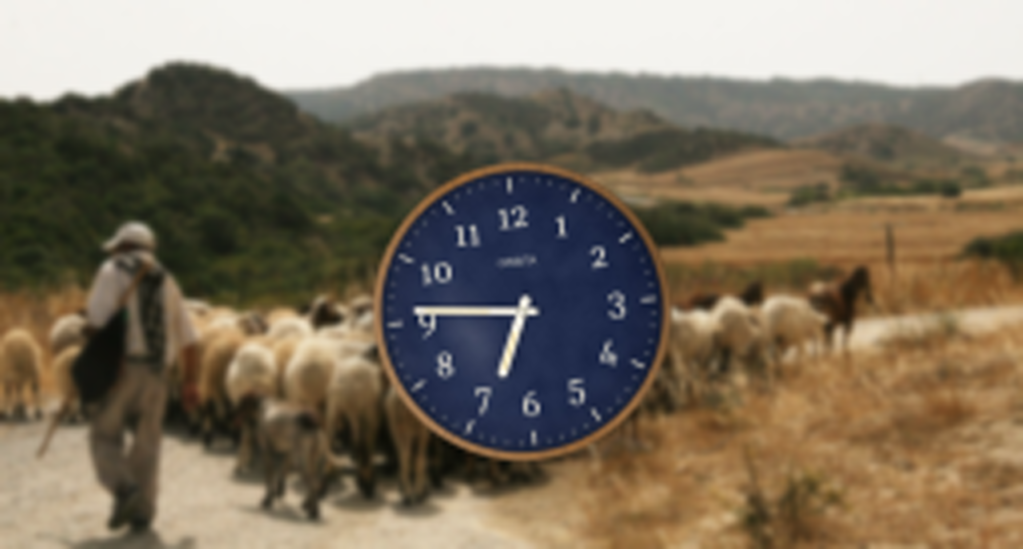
6:46
